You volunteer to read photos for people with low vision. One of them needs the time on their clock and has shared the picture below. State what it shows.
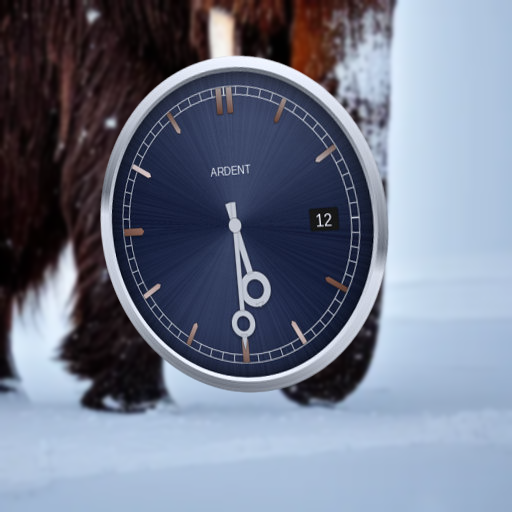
5:30
